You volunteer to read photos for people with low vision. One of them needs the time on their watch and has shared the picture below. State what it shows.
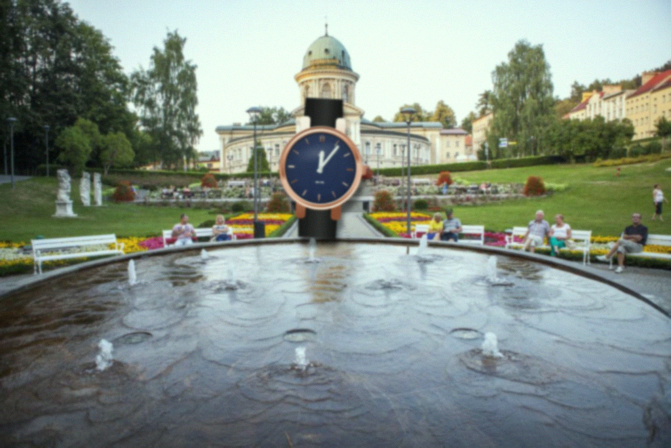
12:06
